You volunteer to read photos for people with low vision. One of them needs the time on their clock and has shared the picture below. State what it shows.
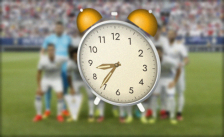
8:36
